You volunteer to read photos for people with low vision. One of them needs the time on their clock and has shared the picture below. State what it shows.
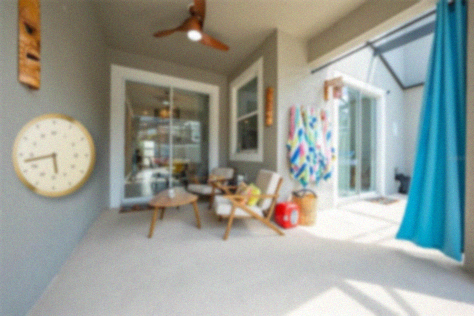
5:43
